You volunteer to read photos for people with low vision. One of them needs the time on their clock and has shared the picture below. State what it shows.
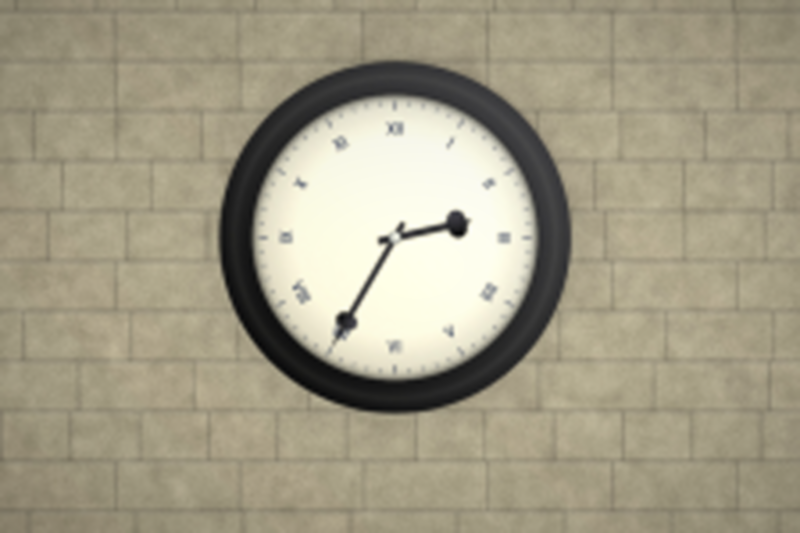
2:35
